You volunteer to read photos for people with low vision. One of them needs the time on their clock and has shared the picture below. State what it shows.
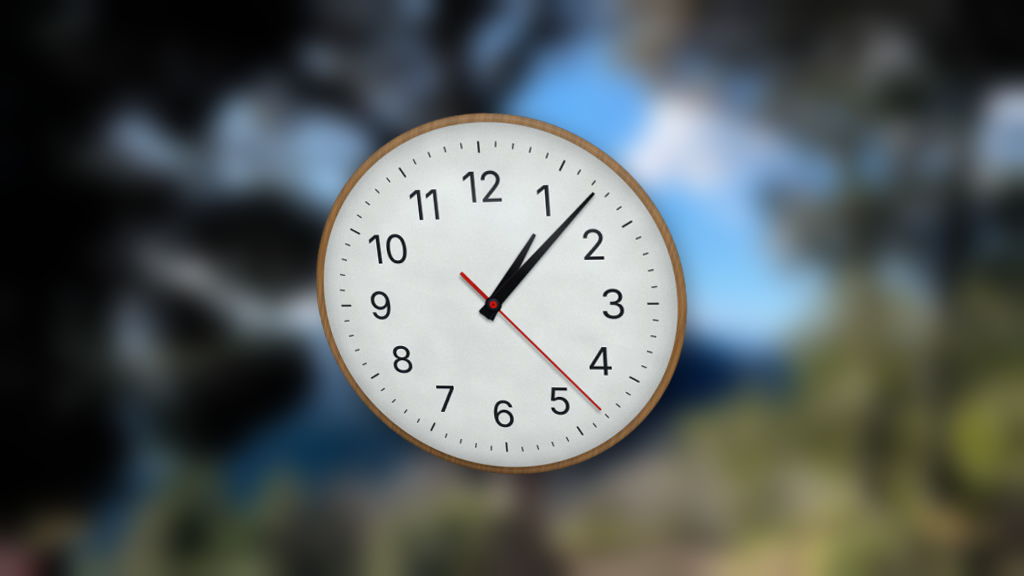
1:07:23
